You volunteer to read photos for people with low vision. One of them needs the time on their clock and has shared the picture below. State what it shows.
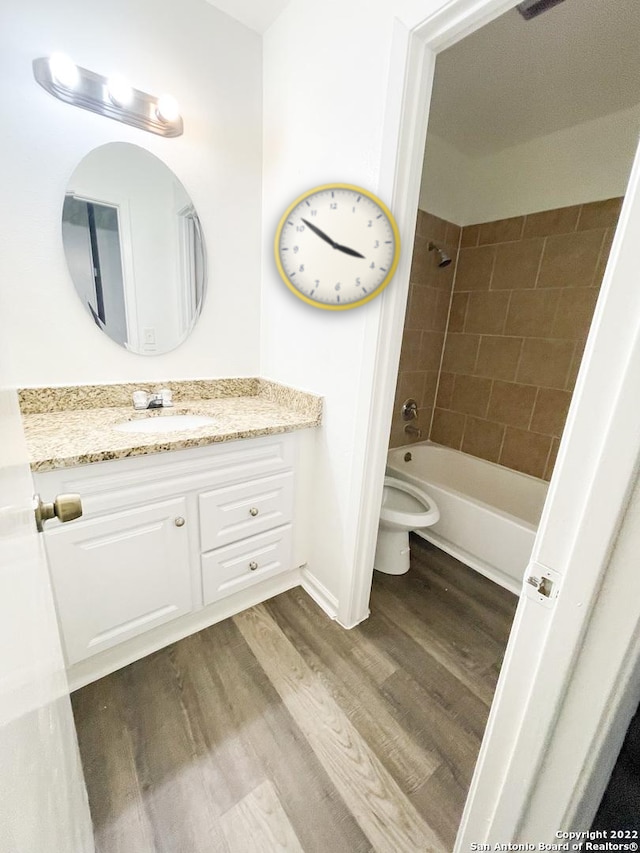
3:52
